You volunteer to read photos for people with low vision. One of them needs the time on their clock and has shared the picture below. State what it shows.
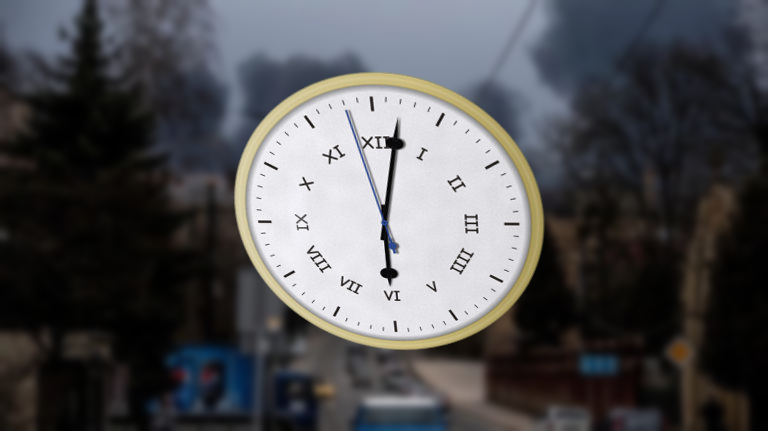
6:01:58
